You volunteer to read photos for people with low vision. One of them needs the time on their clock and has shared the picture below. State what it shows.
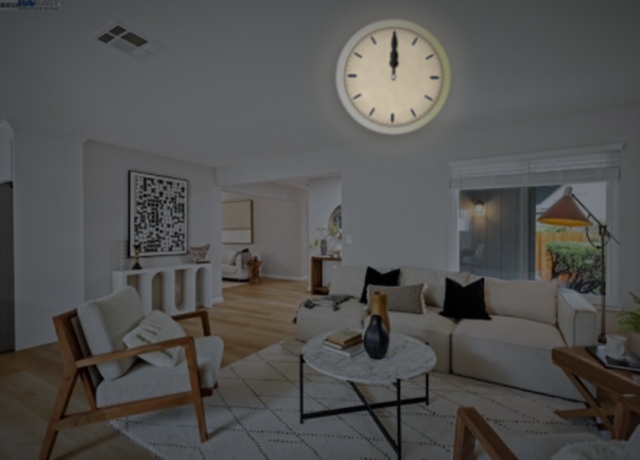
12:00
